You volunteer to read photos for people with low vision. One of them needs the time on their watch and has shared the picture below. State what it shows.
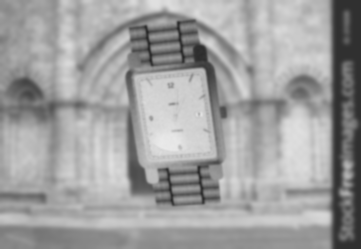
1:02
